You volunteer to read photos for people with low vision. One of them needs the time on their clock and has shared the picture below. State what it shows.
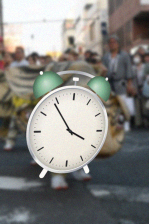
3:54
